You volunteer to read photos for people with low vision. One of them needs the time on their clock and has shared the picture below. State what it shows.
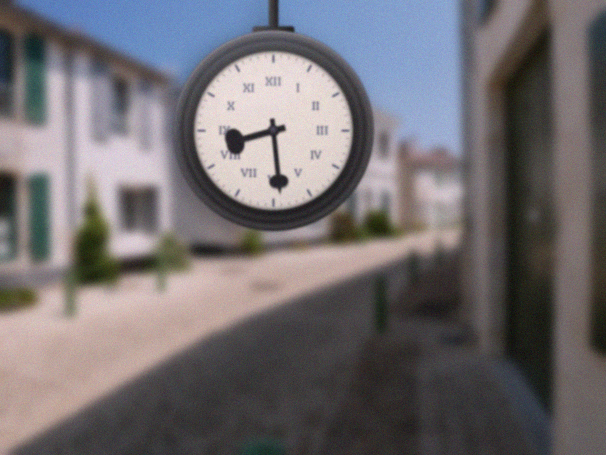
8:29
